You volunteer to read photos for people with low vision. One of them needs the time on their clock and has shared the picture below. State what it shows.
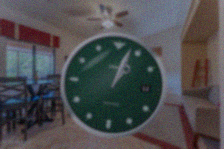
1:03
